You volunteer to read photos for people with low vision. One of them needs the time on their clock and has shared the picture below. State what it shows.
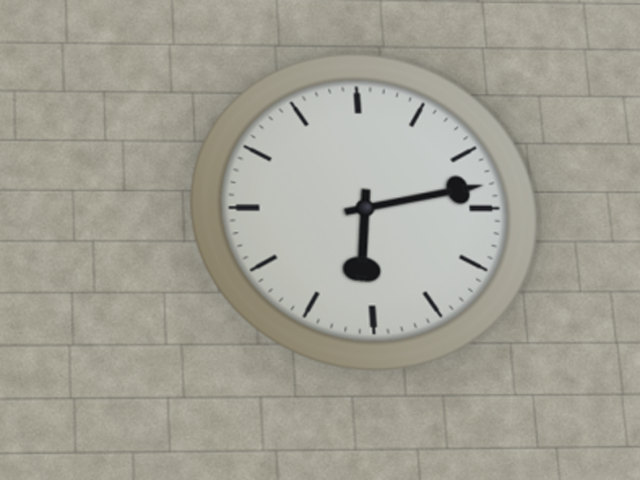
6:13
